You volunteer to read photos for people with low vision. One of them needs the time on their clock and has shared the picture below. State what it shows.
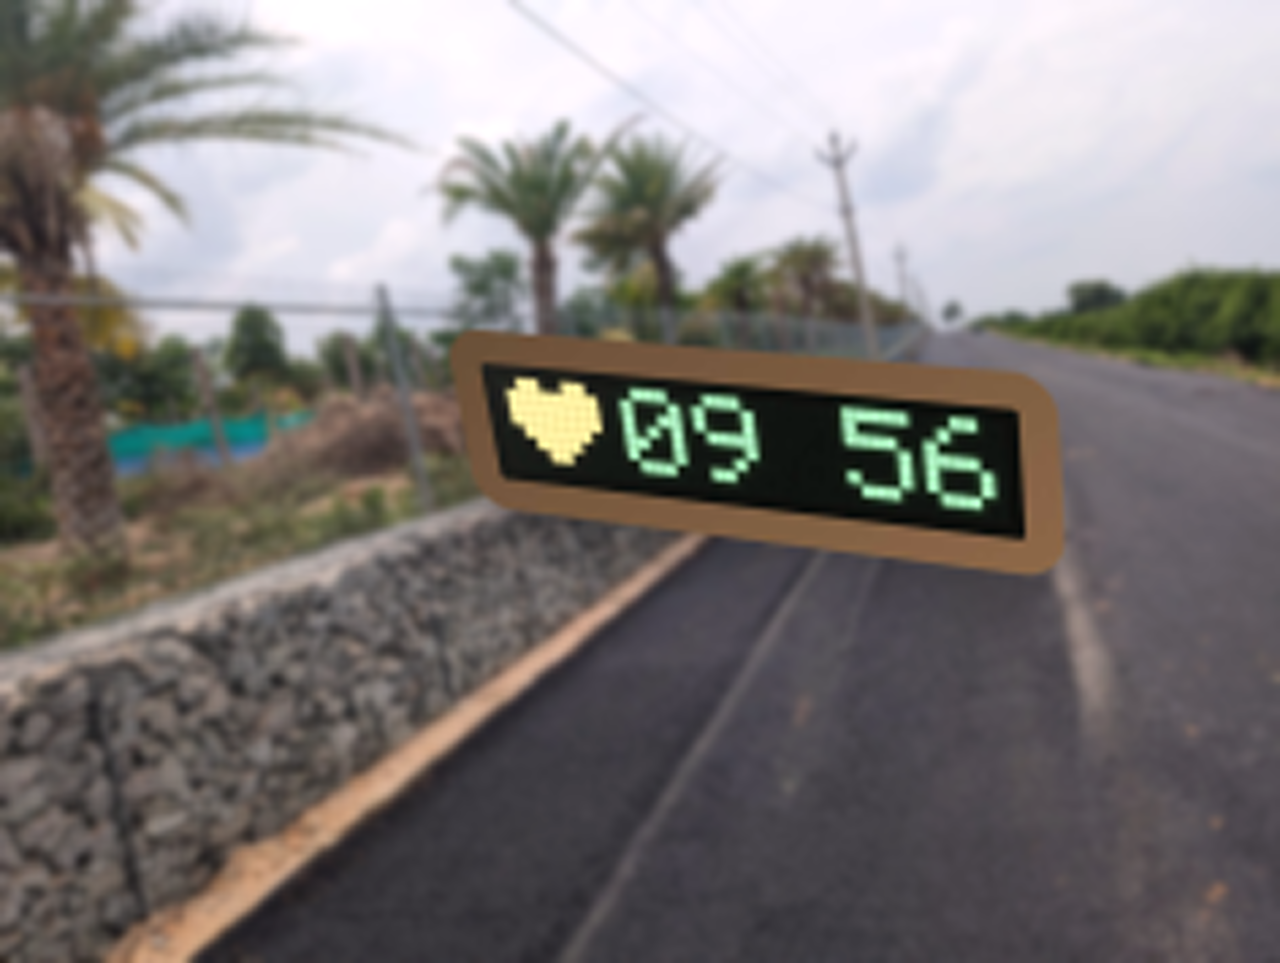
9:56
